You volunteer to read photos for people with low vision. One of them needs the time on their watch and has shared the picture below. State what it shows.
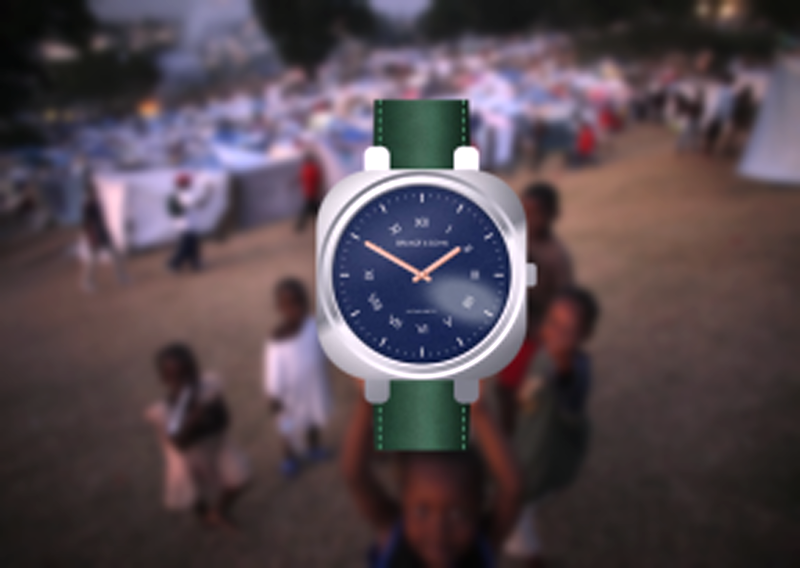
1:50
